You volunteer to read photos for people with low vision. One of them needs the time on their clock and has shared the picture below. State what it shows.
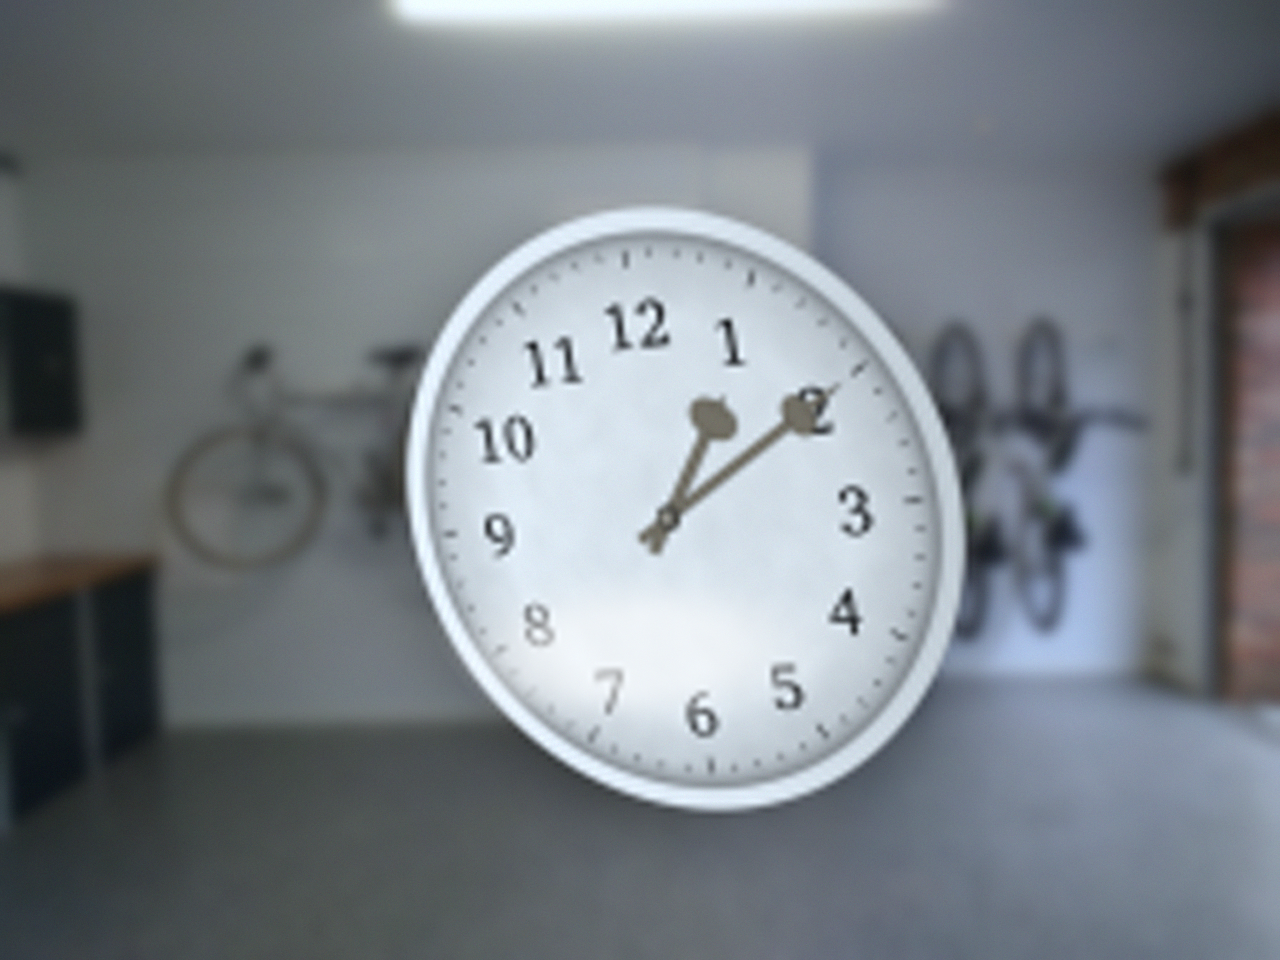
1:10
